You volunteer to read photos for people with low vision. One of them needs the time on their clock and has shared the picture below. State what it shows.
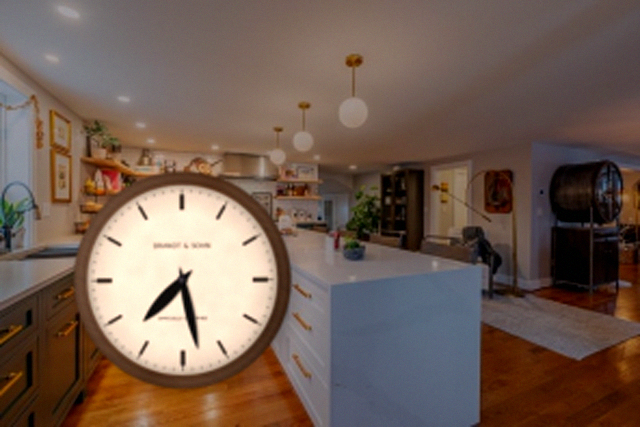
7:28
